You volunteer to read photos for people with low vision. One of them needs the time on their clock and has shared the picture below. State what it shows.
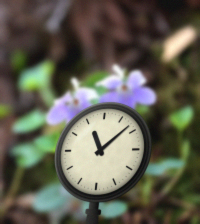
11:08
